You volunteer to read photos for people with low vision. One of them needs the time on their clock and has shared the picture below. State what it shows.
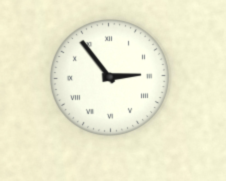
2:54
